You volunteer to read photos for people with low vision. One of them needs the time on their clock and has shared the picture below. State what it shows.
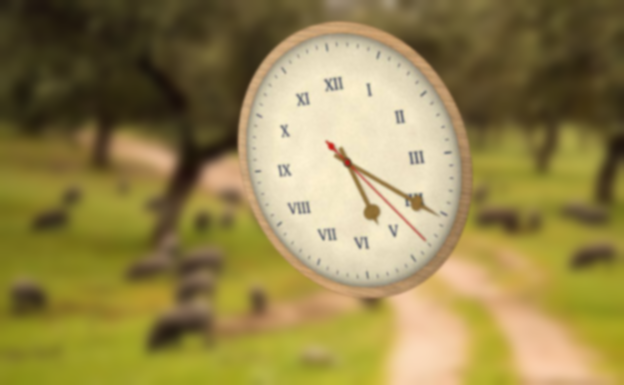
5:20:23
